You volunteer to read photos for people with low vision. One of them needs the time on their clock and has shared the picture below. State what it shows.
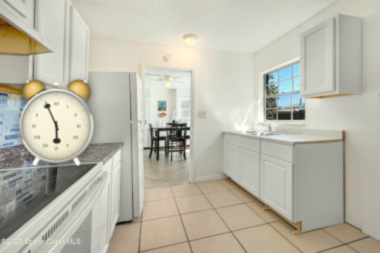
5:56
